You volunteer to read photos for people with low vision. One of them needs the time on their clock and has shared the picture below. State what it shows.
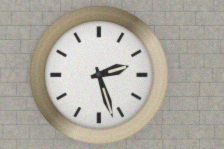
2:27
